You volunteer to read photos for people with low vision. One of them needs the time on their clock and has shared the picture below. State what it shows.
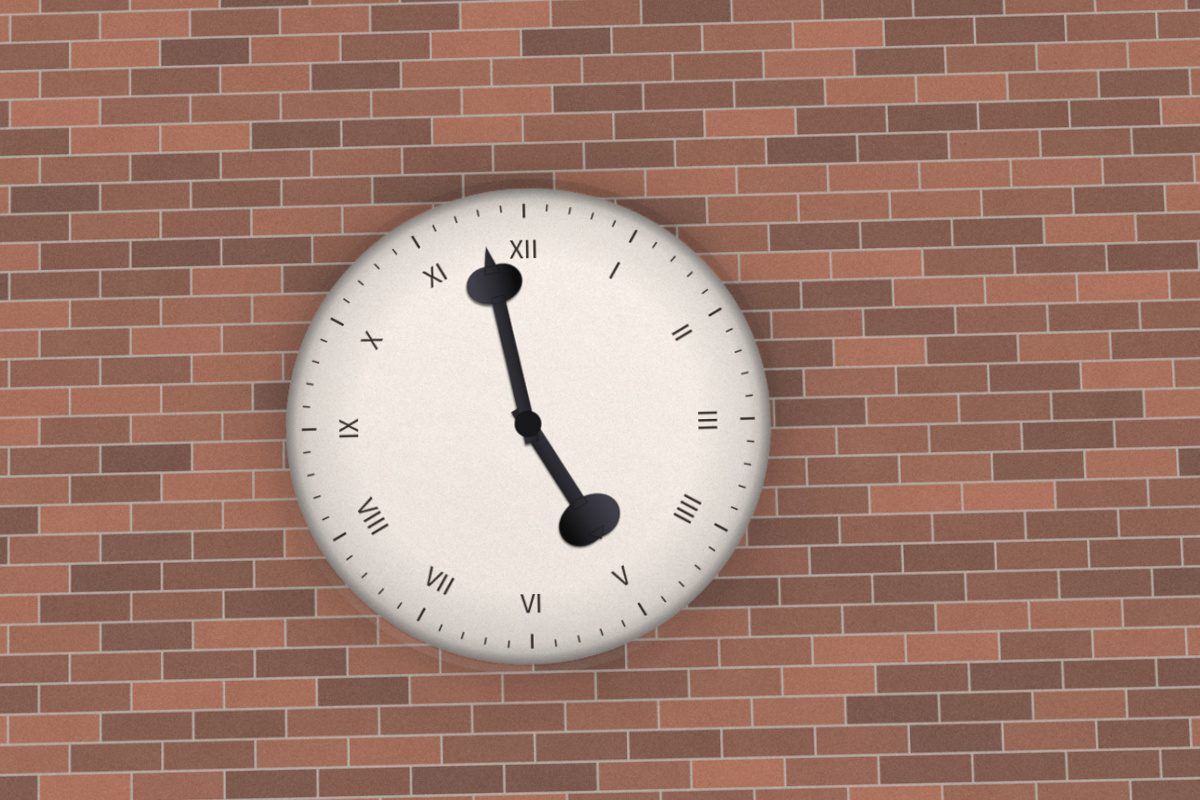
4:58
